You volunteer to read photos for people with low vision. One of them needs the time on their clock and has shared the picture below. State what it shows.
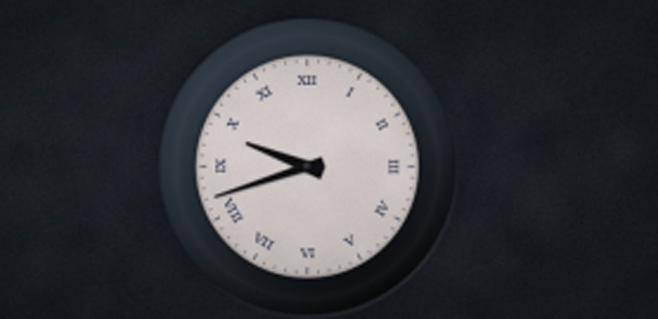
9:42
